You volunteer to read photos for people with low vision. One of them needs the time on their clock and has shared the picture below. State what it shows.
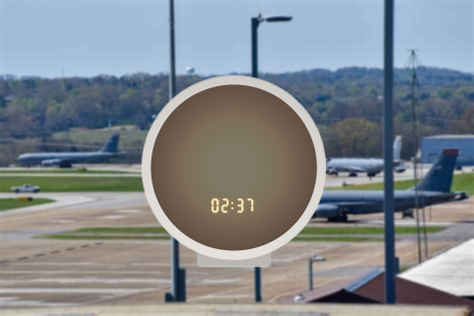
2:37
